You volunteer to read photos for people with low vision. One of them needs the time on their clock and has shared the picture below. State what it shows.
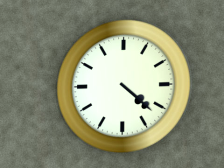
4:22
